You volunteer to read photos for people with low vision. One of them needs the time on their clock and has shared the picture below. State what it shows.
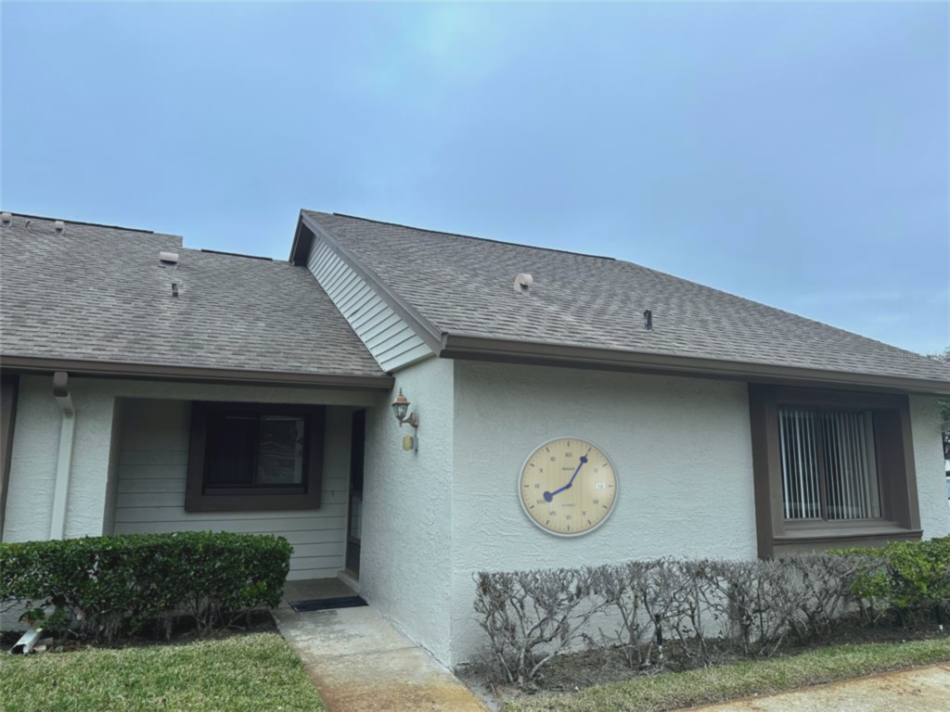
8:05
